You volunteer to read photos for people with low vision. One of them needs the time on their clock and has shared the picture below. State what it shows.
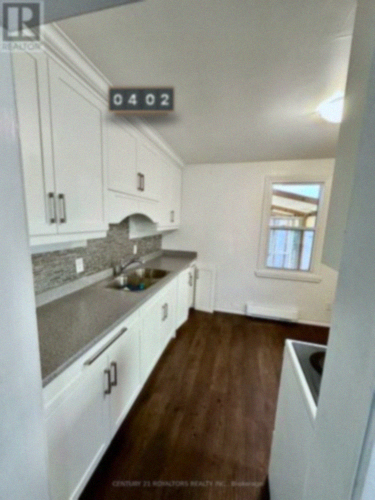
4:02
